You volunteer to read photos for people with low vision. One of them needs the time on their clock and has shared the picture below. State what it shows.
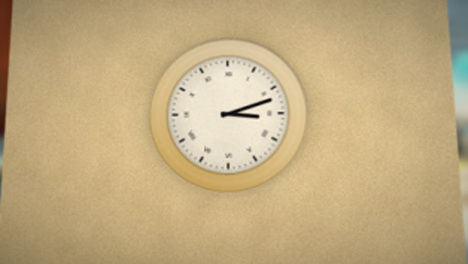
3:12
